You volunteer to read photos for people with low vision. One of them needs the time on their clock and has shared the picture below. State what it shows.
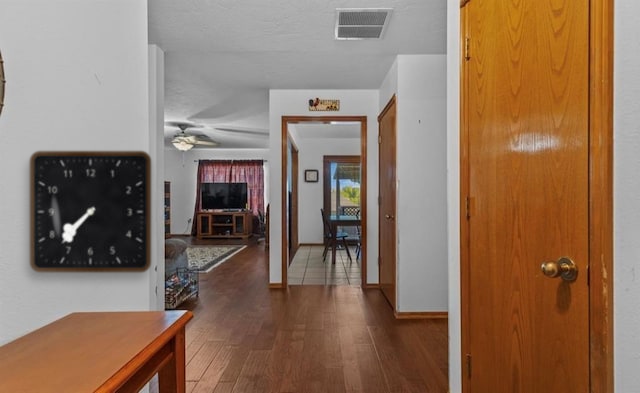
7:37
